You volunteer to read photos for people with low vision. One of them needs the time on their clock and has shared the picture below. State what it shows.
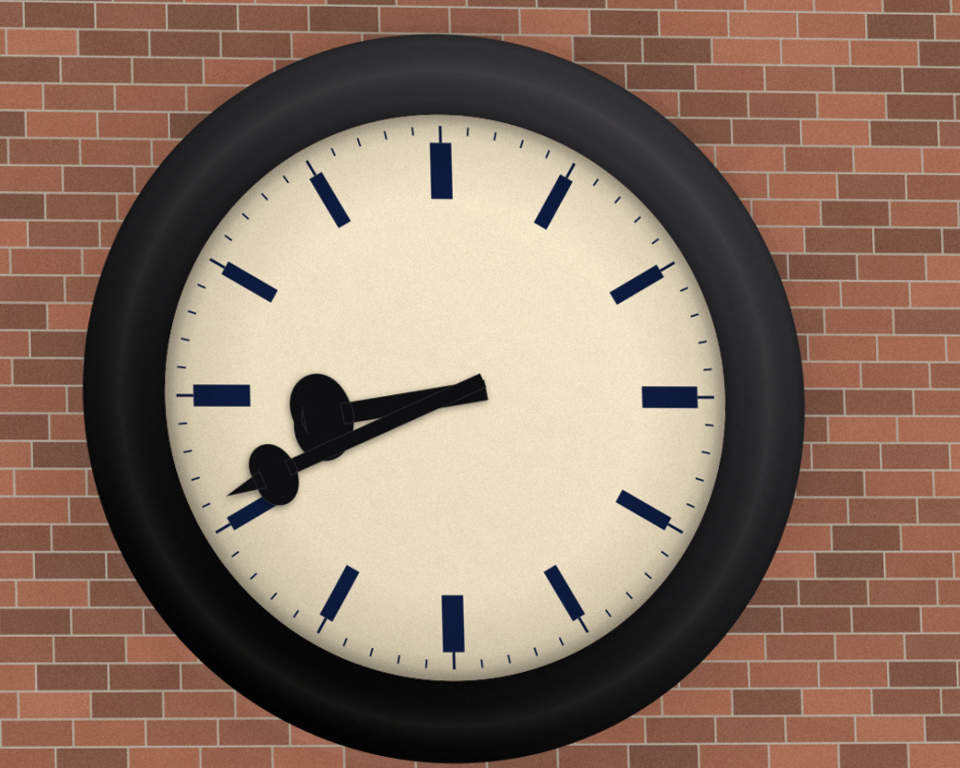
8:41
